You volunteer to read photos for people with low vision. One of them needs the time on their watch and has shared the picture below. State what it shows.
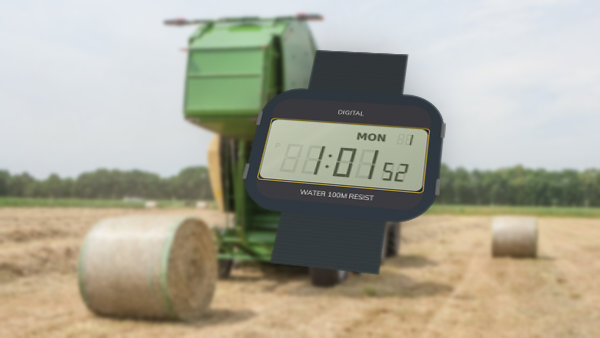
1:01:52
